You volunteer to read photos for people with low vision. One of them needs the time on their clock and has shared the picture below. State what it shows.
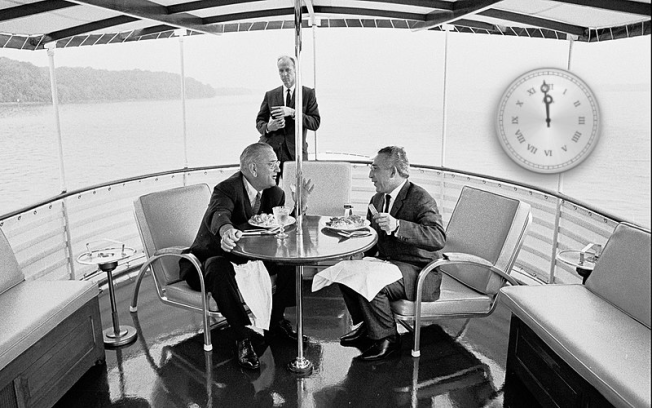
11:59
